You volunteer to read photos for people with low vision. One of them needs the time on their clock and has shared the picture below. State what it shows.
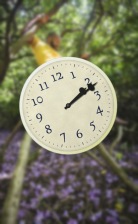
2:12
